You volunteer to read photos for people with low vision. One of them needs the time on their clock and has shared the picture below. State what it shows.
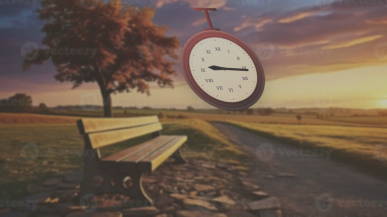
9:16
